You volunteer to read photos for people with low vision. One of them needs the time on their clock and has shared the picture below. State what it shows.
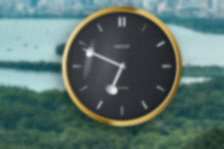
6:49
